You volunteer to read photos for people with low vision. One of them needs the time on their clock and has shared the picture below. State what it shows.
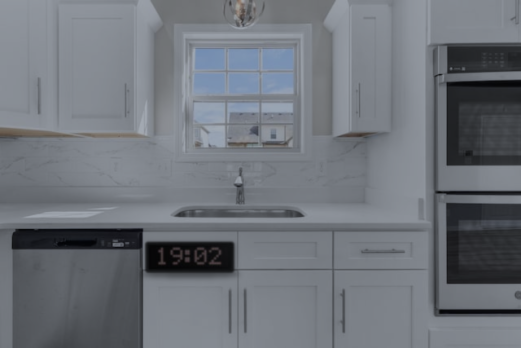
19:02
